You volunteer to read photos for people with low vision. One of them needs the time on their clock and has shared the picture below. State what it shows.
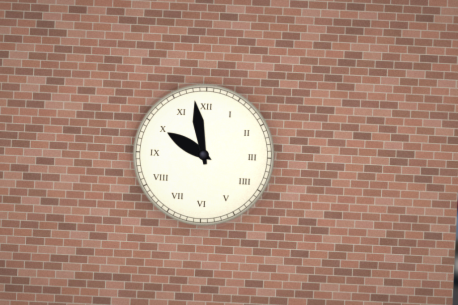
9:58
